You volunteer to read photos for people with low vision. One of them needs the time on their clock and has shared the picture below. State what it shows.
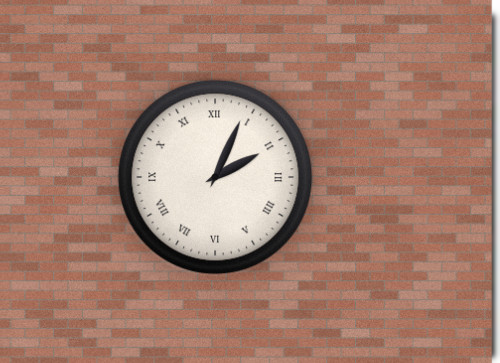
2:04
